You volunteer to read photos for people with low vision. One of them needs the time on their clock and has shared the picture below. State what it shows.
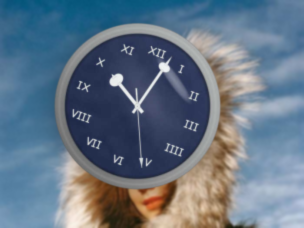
10:02:26
